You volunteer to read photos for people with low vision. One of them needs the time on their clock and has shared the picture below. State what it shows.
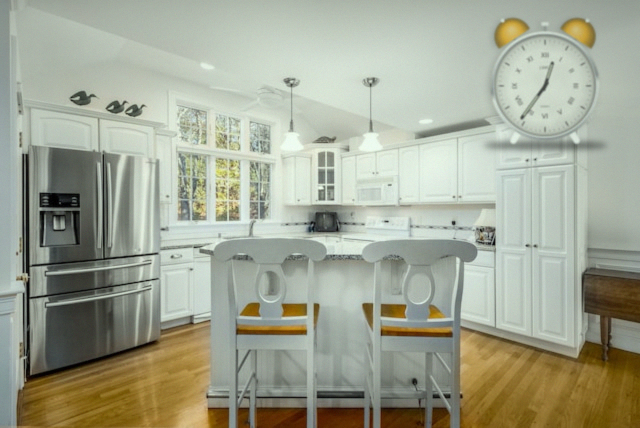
12:36
